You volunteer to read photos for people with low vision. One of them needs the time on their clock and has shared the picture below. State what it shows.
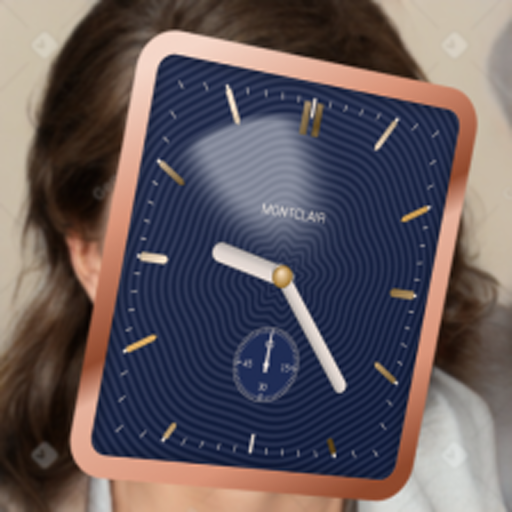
9:23
